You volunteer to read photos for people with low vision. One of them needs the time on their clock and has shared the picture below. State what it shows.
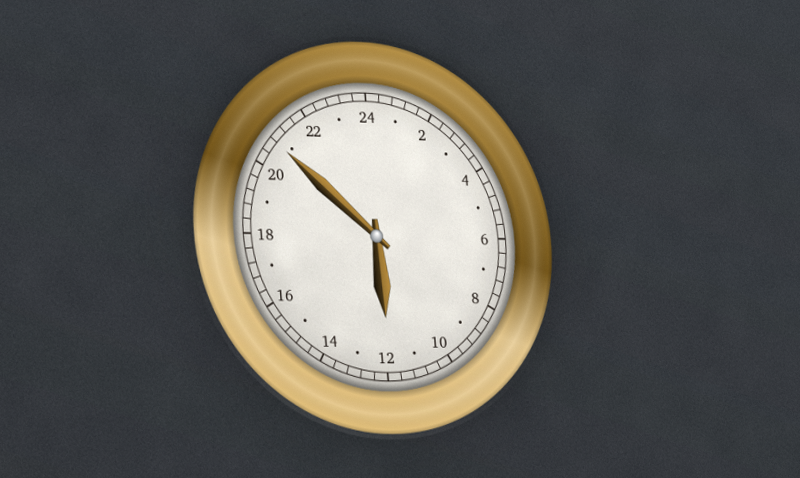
11:52
